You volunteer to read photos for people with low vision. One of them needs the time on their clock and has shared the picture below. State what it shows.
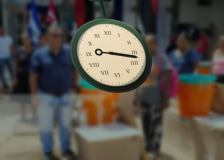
9:17
